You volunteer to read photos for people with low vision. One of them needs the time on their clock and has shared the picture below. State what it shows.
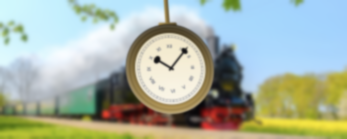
10:07
